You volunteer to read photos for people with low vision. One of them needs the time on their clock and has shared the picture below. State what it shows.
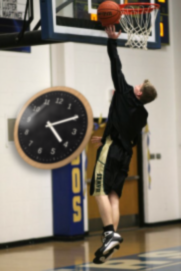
4:10
